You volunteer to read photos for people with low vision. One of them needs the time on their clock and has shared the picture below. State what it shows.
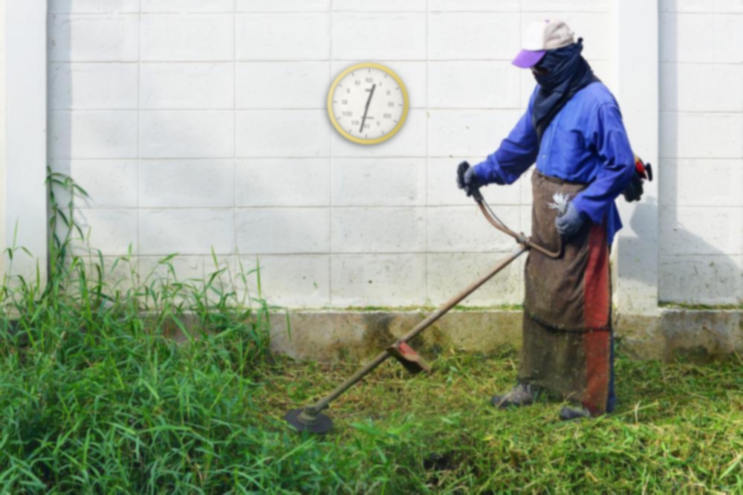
12:32
